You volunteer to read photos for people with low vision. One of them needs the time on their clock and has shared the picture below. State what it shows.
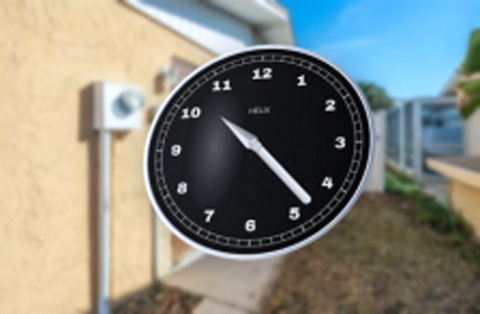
10:23
